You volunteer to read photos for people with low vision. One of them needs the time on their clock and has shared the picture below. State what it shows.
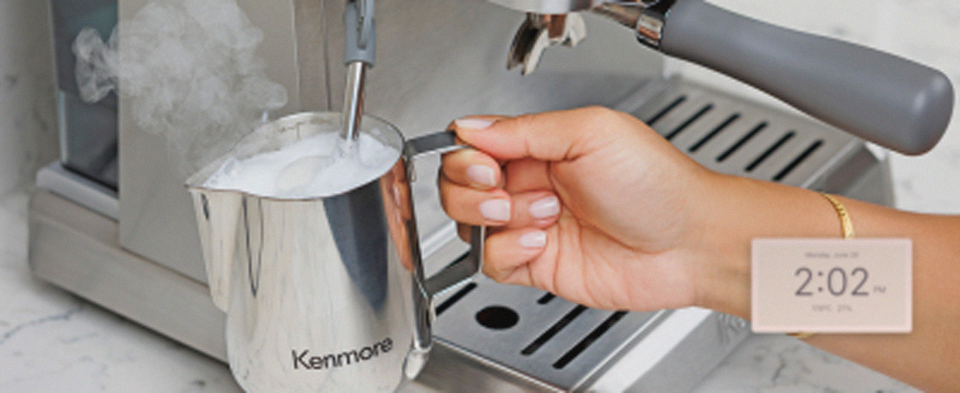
2:02
